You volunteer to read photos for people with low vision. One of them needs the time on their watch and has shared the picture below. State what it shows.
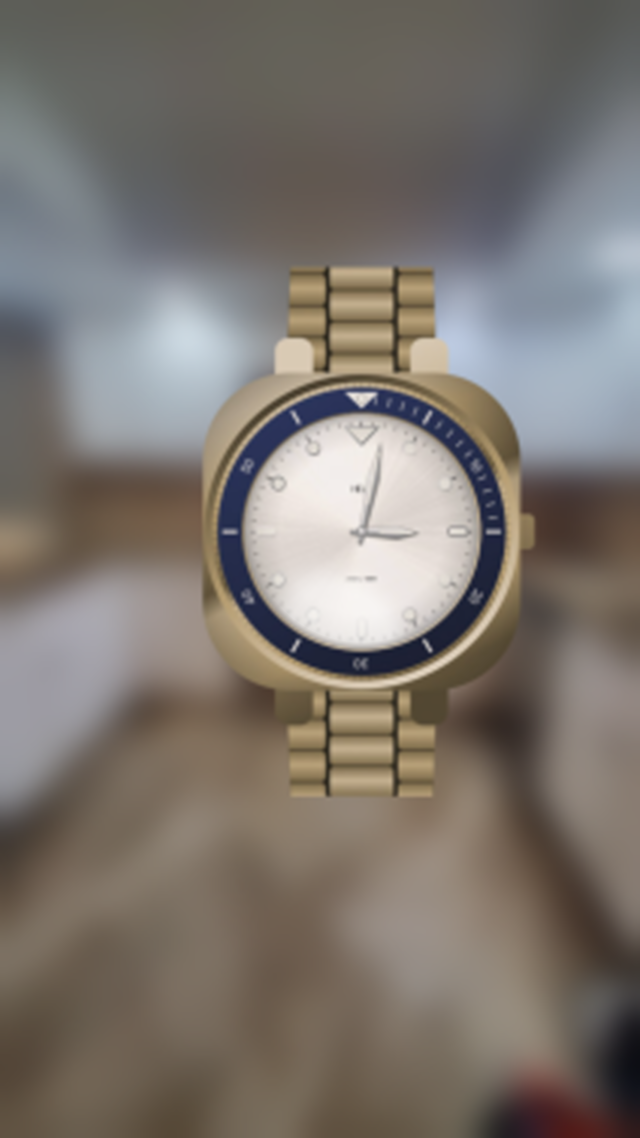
3:02
